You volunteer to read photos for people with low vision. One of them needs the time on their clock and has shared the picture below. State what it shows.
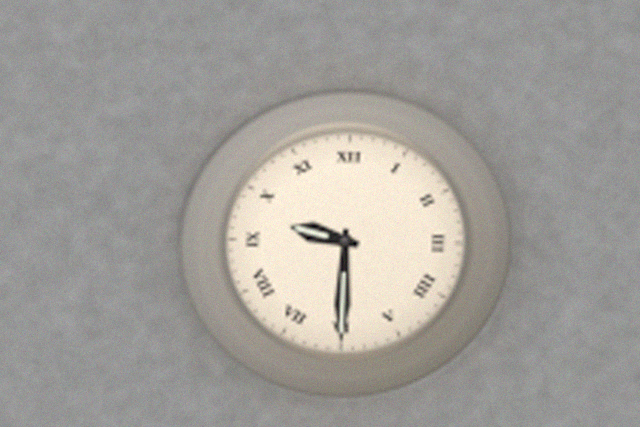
9:30
